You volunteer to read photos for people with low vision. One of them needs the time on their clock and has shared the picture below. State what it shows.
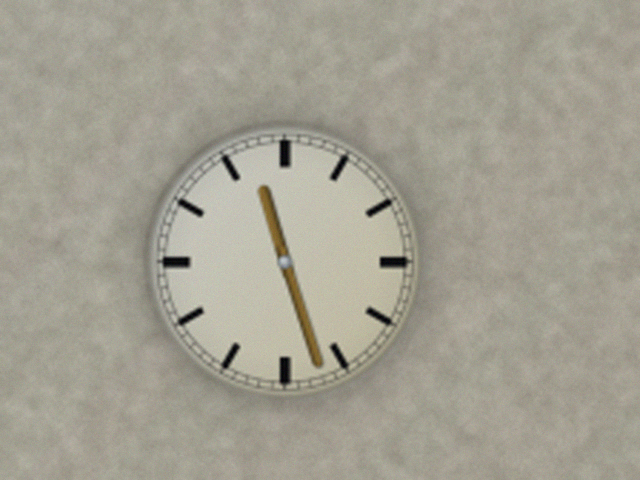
11:27
